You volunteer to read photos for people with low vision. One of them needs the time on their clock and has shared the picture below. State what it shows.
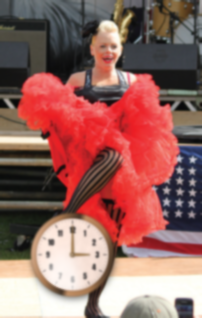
3:00
